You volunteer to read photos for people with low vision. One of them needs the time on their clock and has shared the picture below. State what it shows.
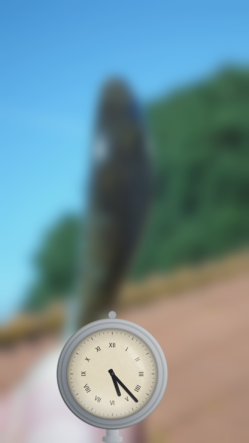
5:23
